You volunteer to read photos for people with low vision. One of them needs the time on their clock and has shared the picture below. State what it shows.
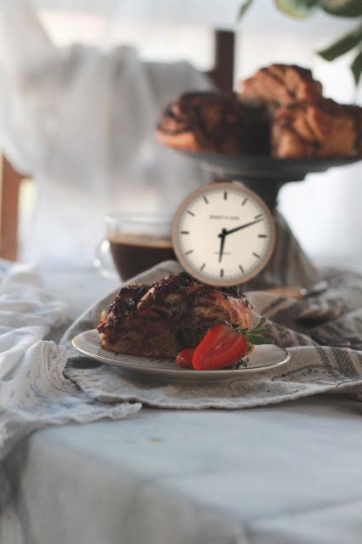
6:11
